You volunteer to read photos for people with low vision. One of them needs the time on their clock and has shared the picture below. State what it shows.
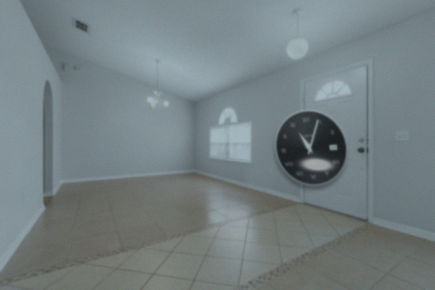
11:04
